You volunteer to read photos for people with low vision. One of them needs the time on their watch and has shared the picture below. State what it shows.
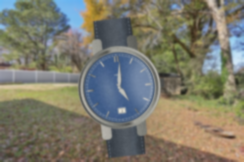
5:01
